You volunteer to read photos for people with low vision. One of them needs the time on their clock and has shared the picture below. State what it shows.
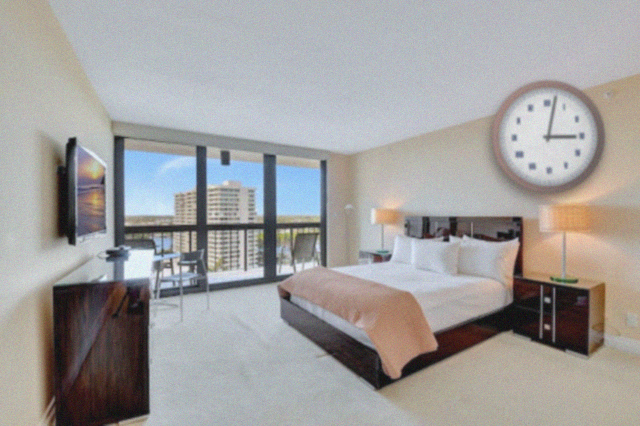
3:02
